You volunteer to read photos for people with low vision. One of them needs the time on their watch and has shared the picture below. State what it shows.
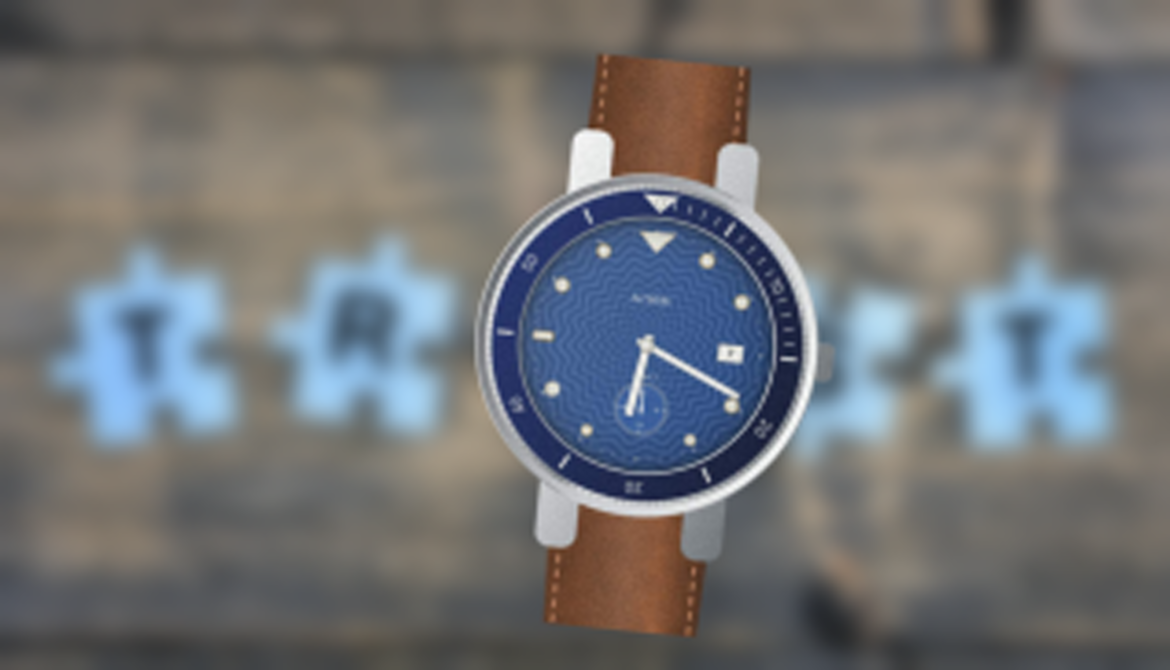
6:19
